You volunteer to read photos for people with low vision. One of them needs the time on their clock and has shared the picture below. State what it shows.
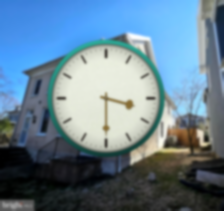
3:30
